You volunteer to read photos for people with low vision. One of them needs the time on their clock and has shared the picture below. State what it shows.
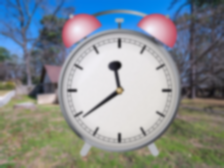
11:39
